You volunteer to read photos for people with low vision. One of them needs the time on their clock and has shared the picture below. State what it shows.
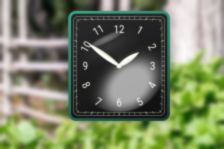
1:51
